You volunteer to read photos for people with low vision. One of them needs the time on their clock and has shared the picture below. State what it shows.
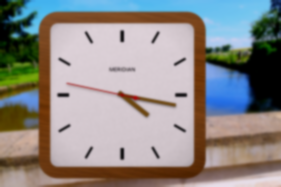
4:16:47
